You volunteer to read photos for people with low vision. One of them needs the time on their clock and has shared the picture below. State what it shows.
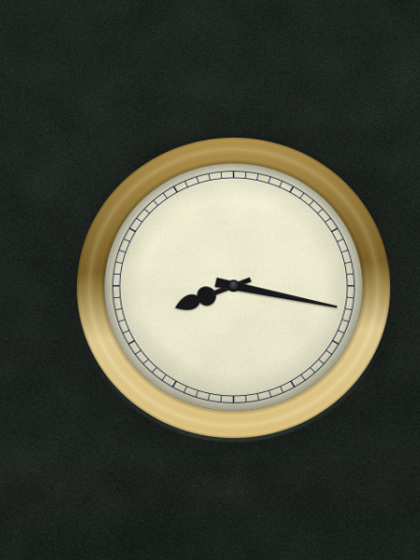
8:17
